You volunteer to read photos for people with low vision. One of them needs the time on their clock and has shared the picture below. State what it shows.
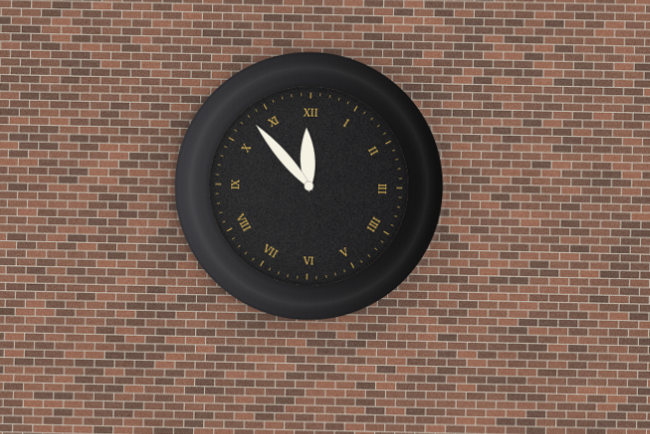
11:53
